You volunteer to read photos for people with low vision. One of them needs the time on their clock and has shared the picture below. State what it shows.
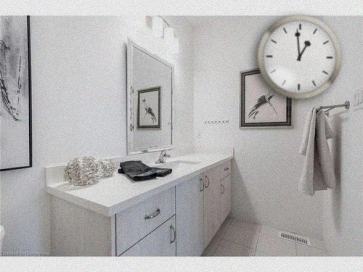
12:59
